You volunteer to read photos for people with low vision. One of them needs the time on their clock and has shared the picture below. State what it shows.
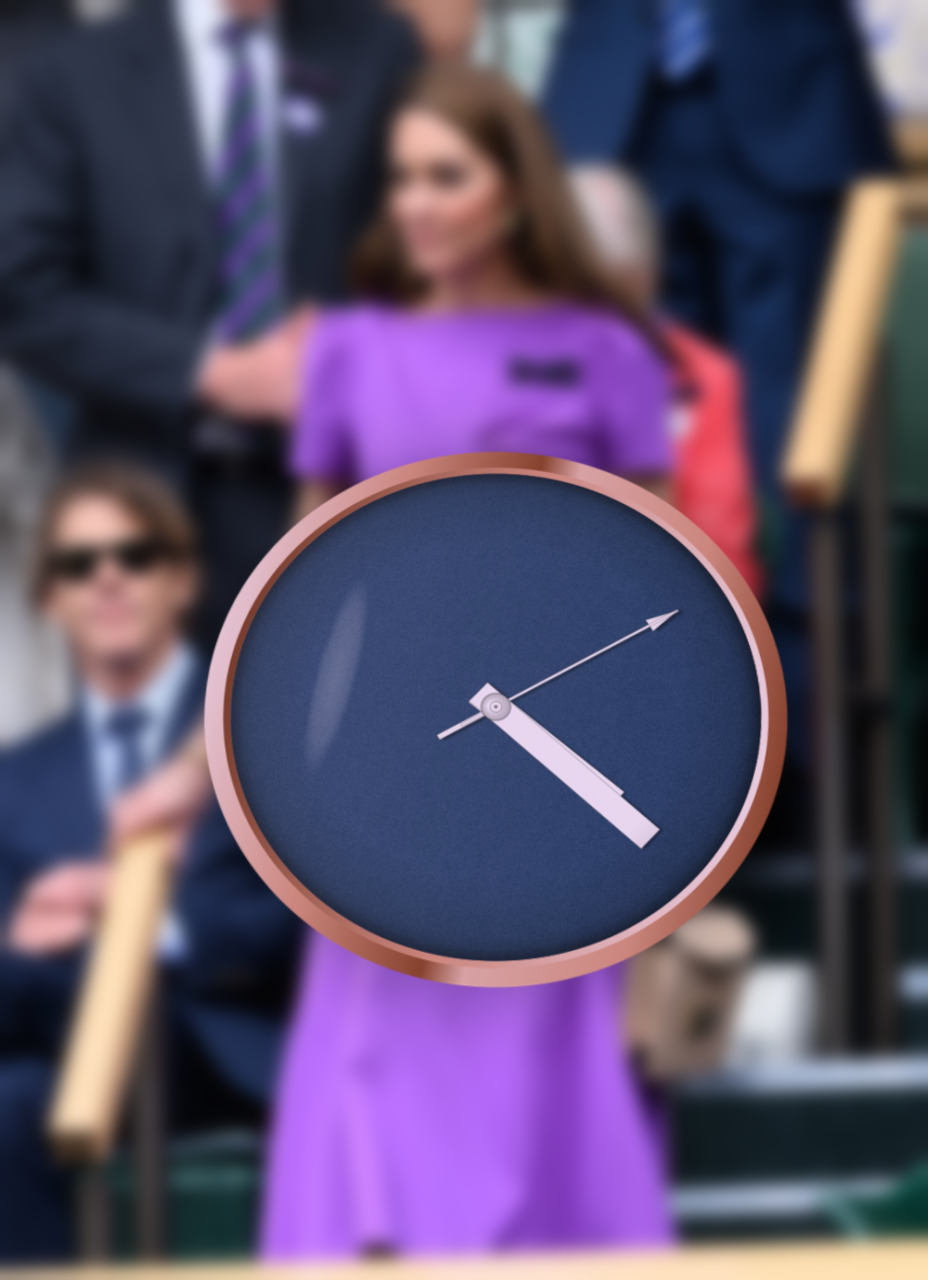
4:22:10
